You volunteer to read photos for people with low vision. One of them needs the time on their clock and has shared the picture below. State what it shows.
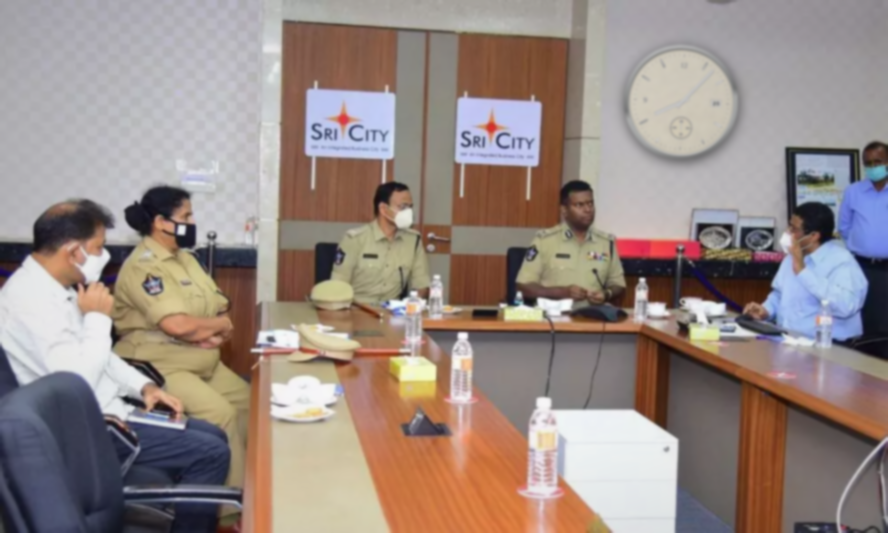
8:07
